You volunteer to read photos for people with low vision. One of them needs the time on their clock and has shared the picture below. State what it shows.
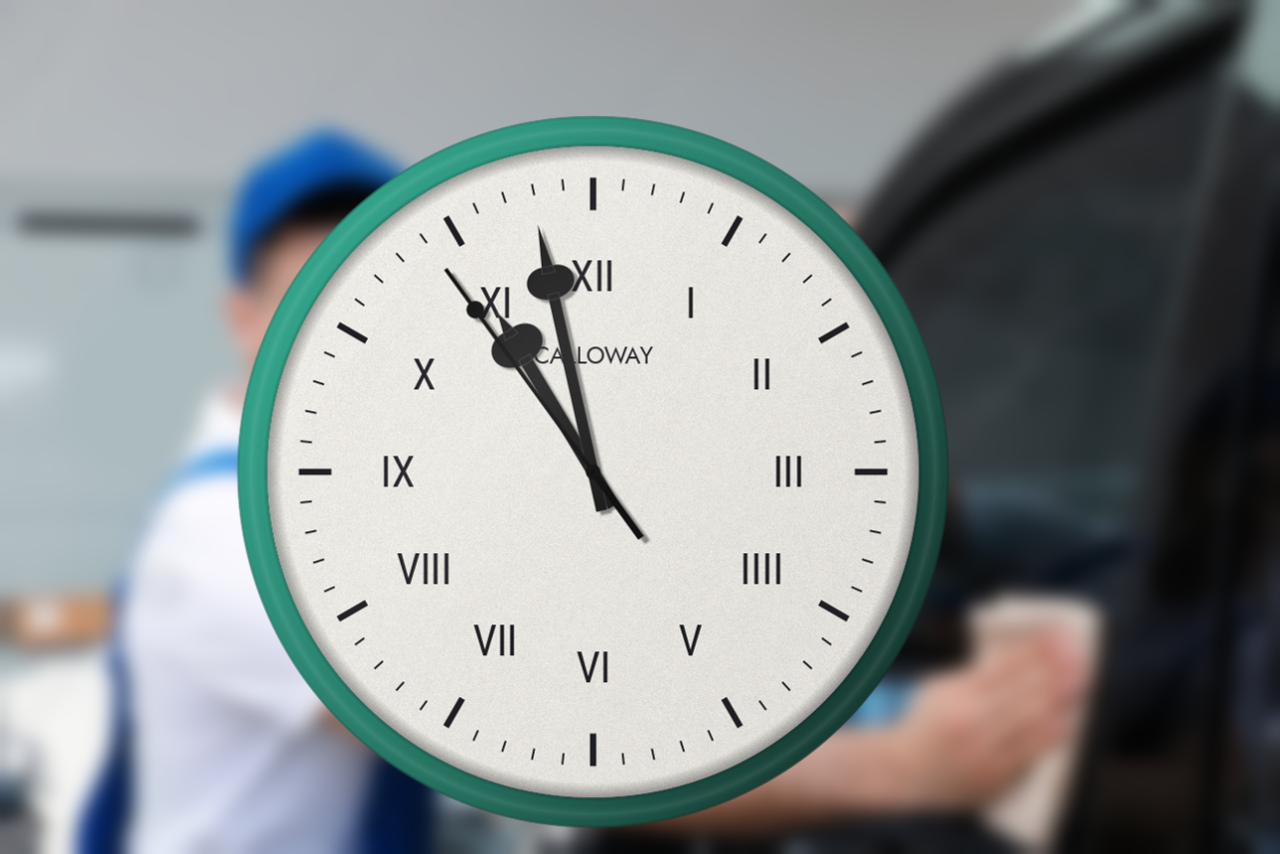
10:57:54
